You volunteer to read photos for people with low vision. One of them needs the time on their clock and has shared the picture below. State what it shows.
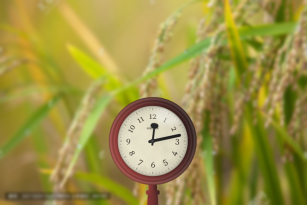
12:13
